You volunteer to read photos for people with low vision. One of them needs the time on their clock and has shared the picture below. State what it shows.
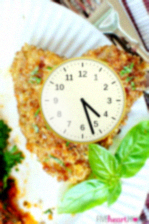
4:27
